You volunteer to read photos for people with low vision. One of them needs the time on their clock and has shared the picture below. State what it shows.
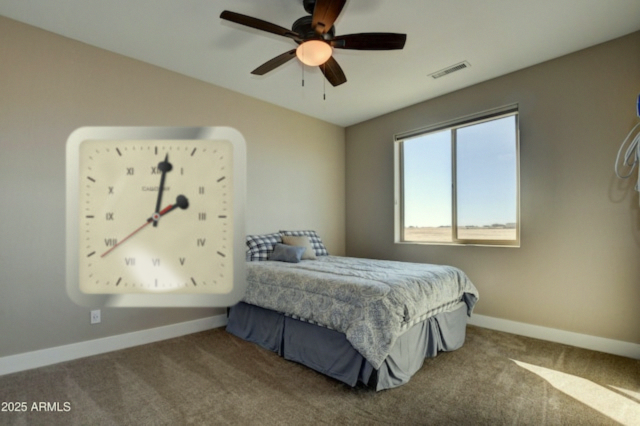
2:01:39
